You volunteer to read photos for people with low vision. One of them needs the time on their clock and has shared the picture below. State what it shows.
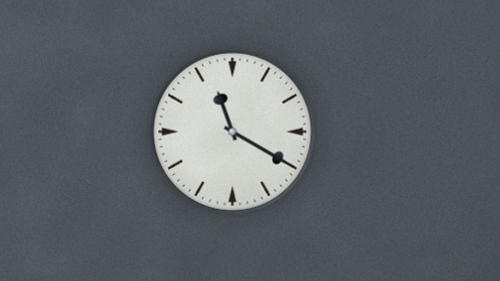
11:20
